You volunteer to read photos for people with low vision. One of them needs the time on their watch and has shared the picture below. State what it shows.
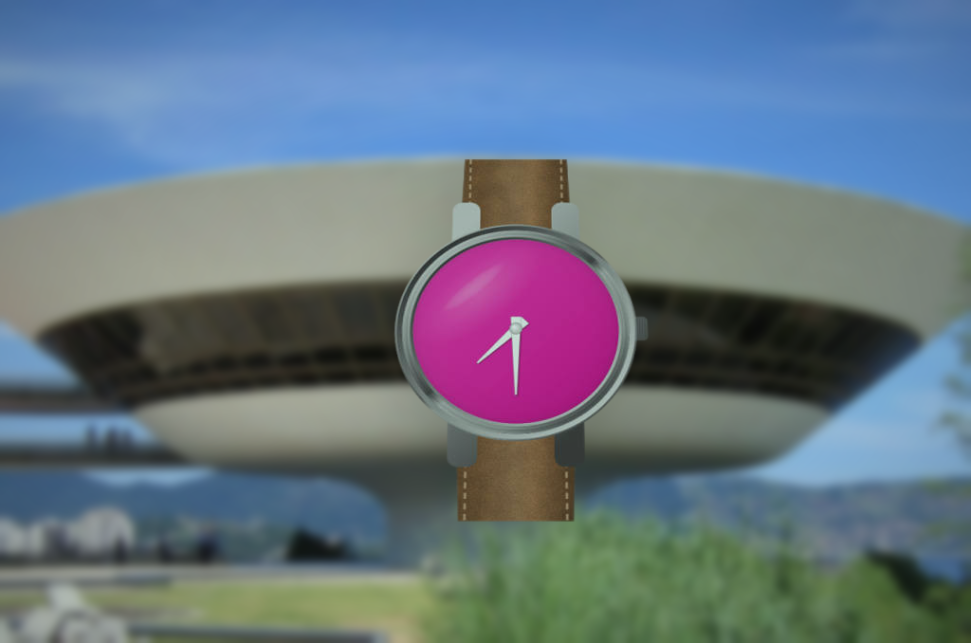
7:30
